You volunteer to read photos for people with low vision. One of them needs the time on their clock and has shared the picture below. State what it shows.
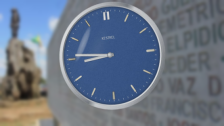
8:46
